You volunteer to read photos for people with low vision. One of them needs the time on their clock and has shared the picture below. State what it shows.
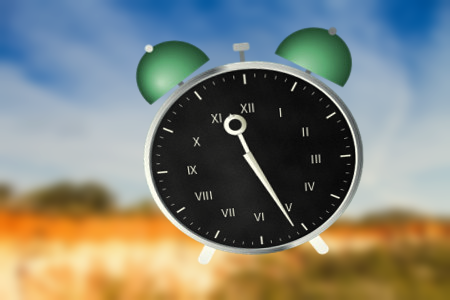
11:26
